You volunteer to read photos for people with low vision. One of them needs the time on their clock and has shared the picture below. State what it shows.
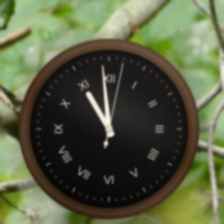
10:59:02
